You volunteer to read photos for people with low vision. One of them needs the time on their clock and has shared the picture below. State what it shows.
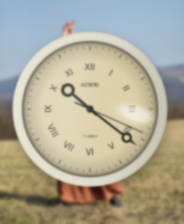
10:21:19
